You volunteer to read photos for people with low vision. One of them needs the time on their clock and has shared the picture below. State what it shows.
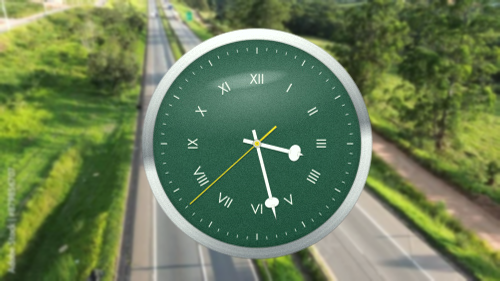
3:27:38
